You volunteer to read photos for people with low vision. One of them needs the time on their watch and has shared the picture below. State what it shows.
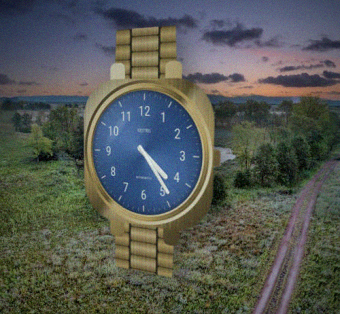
4:24
